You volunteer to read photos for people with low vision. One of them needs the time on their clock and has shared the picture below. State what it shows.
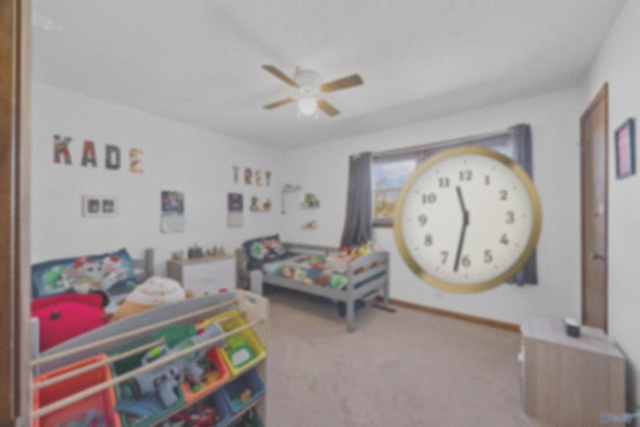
11:32
